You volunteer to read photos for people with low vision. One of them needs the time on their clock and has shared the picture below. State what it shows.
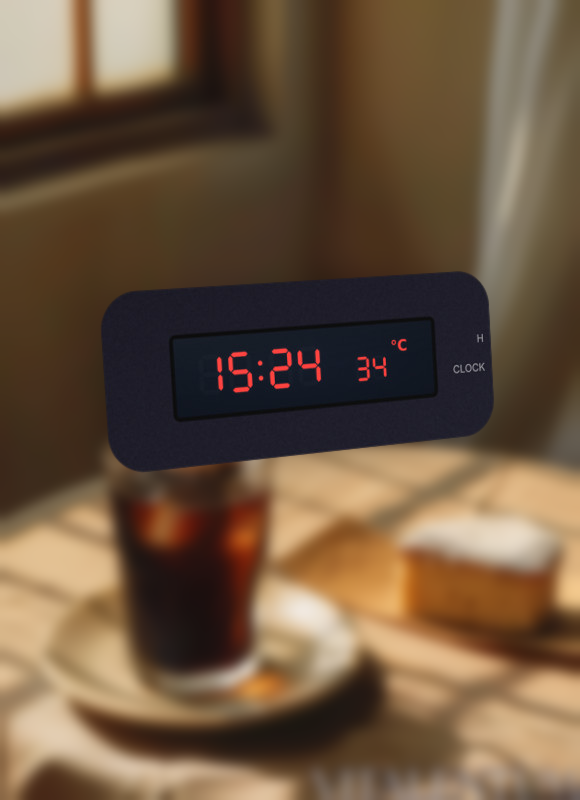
15:24
